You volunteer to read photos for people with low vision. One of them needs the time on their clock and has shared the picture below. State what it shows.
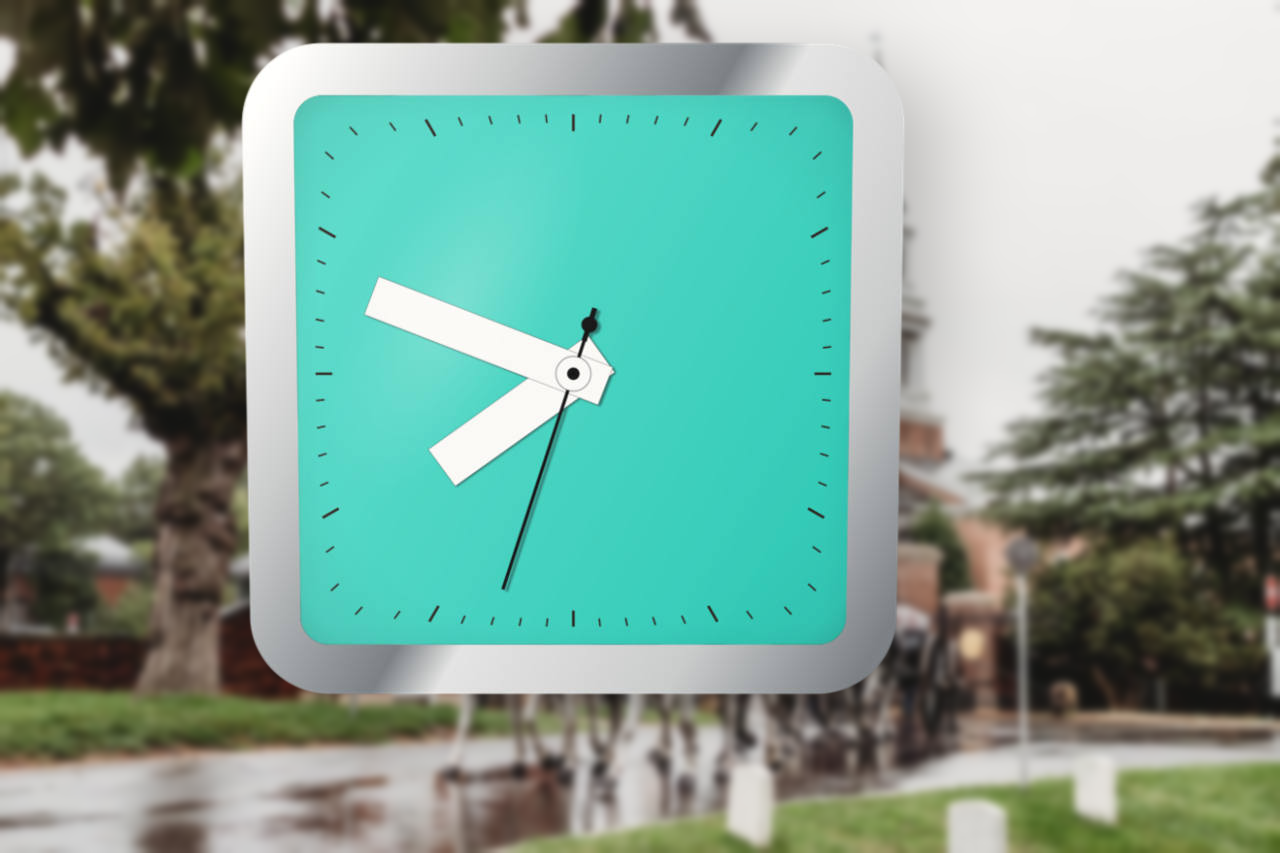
7:48:33
